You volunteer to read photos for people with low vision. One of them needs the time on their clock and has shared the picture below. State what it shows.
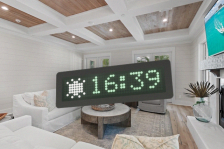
16:39
